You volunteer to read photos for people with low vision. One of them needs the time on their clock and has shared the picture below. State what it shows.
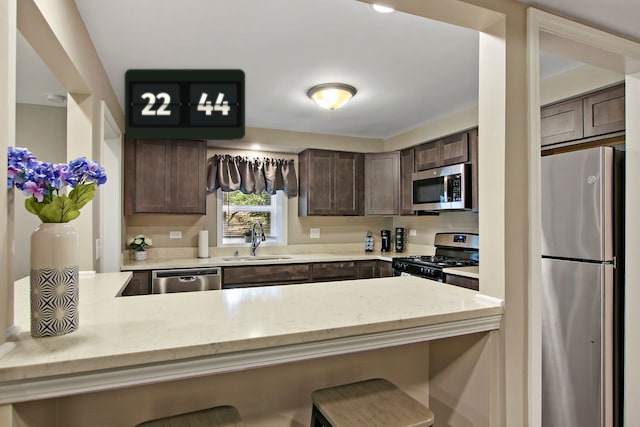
22:44
